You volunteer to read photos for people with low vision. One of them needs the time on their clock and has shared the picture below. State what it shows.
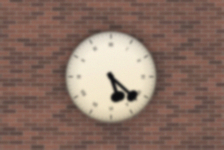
5:22
